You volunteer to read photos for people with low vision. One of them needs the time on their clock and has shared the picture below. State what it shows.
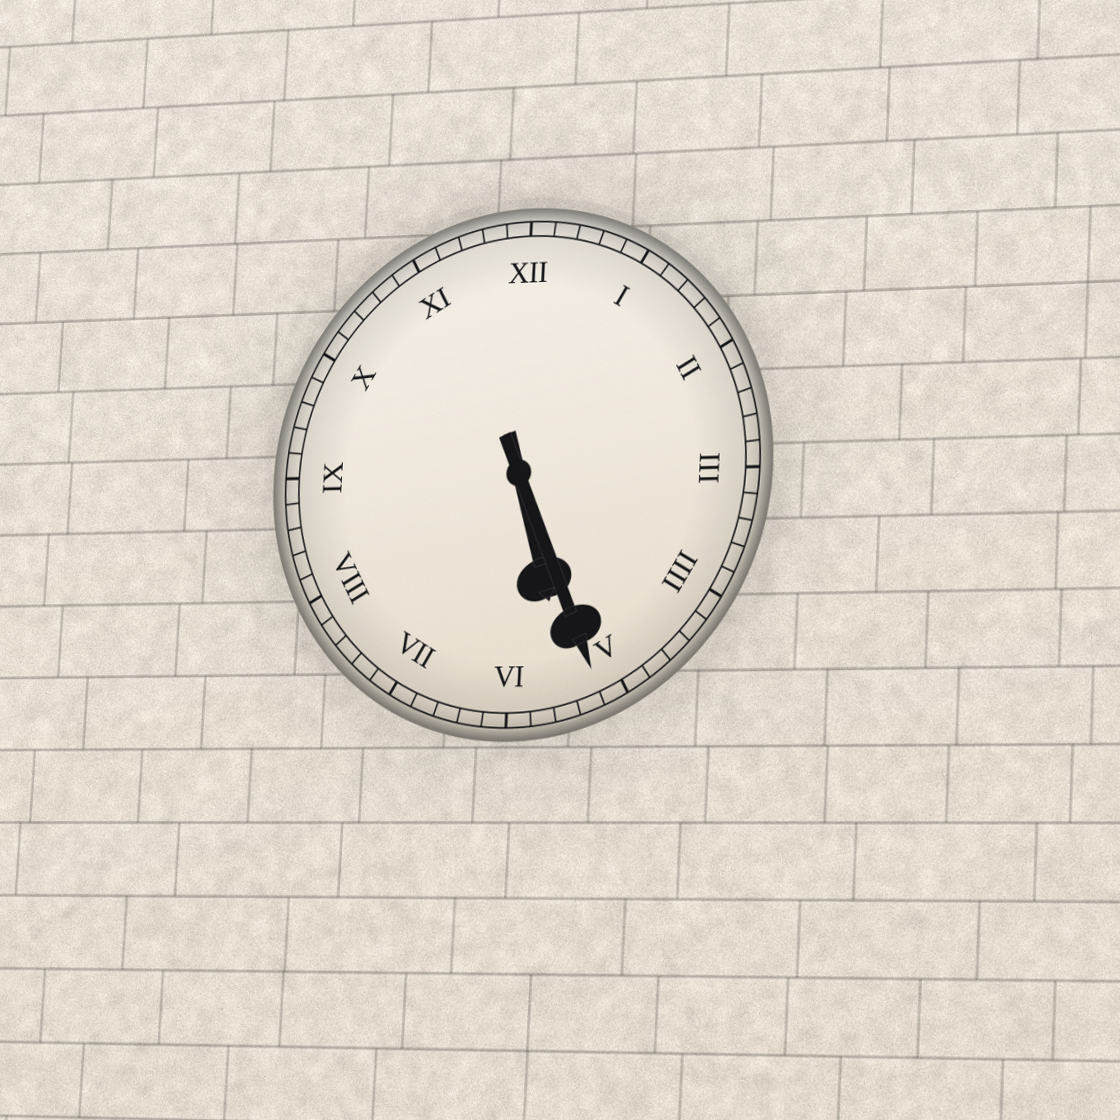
5:26
